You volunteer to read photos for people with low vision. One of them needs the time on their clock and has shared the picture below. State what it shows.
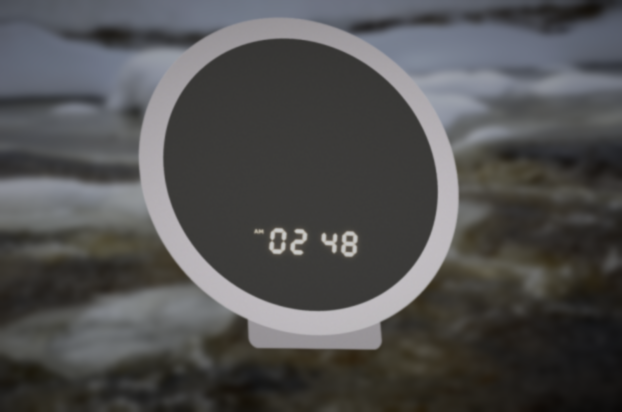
2:48
